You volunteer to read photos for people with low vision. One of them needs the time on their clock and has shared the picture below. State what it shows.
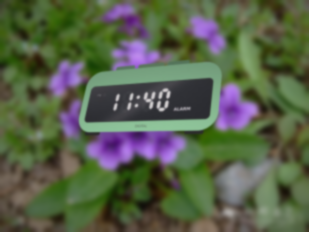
11:40
